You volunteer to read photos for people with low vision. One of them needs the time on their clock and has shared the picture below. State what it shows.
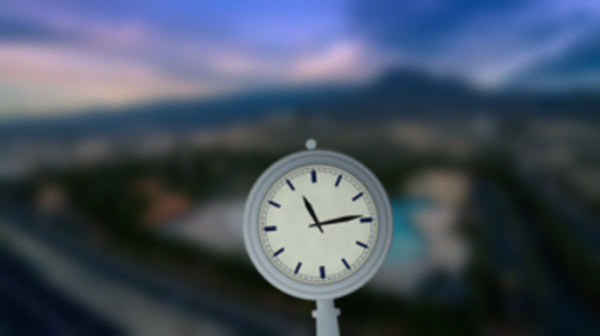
11:14
